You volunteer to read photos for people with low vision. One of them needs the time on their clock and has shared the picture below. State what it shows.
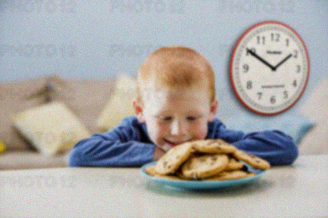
1:50
